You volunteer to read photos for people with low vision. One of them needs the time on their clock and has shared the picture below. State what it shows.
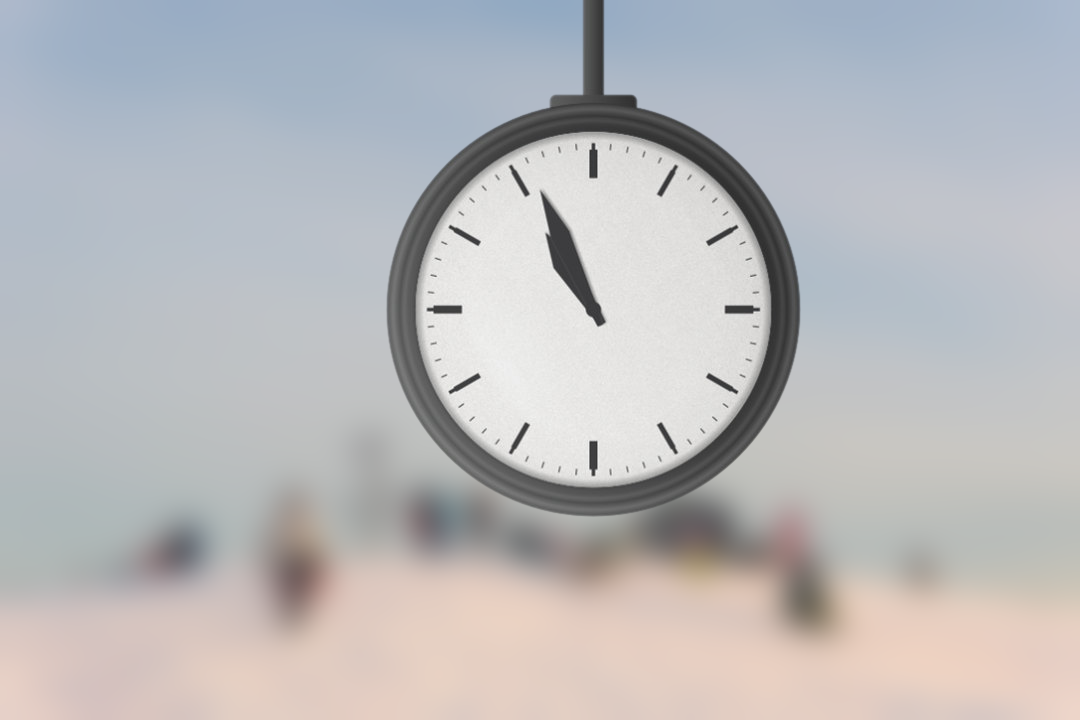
10:56
